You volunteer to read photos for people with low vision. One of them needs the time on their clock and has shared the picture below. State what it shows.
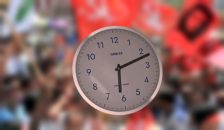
6:12
